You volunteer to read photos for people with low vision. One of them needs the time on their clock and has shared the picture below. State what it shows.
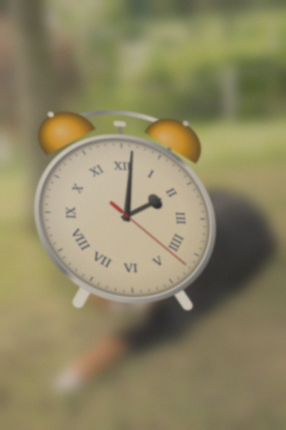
2:01:22
